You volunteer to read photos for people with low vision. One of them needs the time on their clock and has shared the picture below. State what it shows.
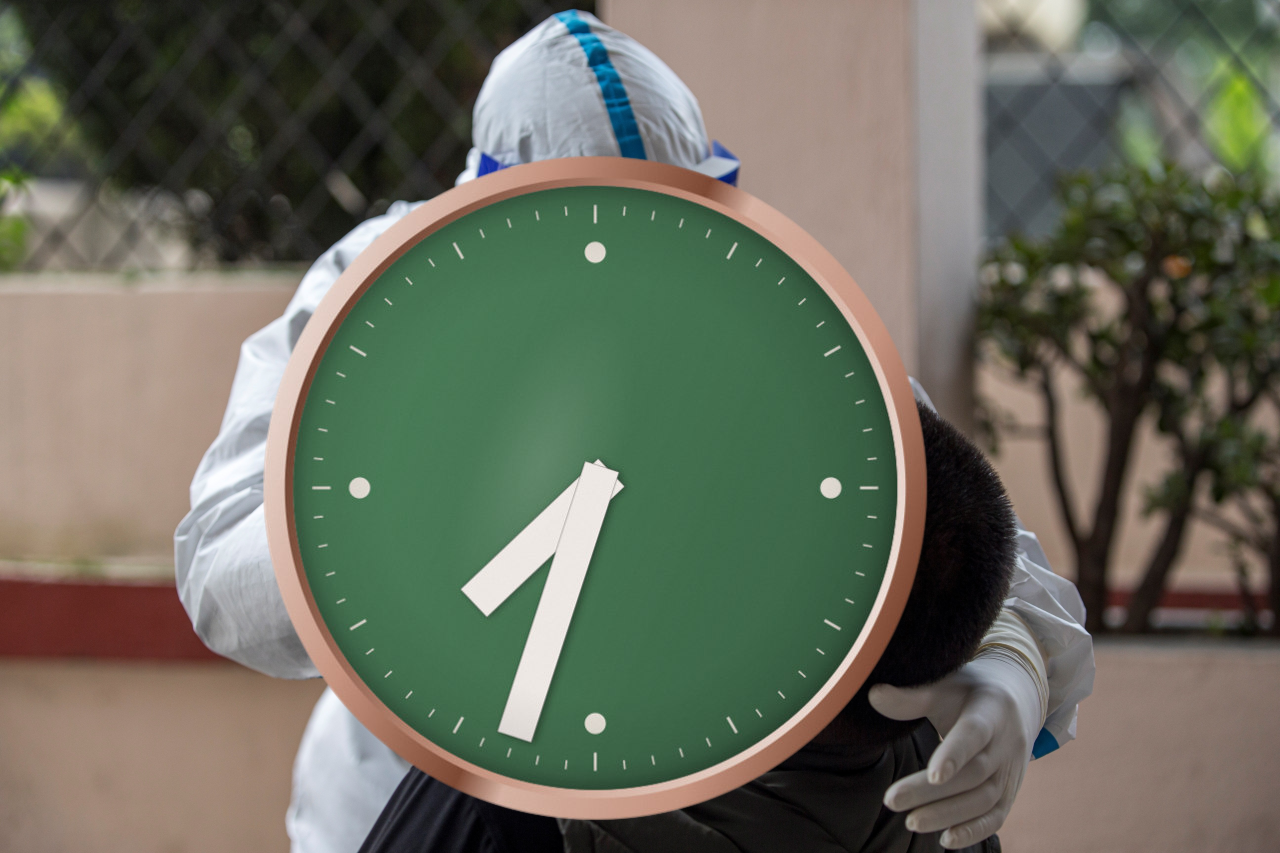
7:33
